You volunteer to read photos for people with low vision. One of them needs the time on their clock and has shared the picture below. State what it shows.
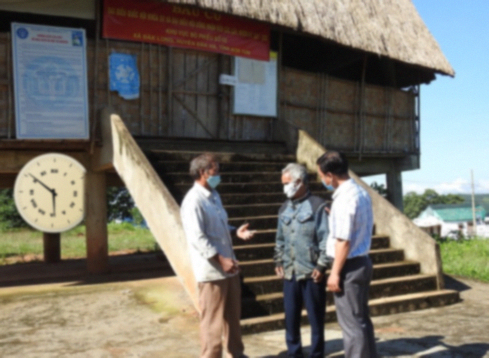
5:51
